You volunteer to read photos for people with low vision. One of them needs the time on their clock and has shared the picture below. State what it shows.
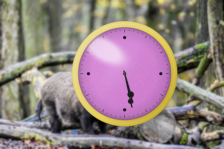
5:28
